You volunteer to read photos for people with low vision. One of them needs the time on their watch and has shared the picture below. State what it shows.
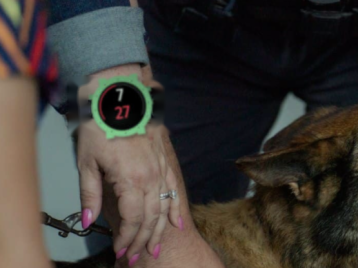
7:27
